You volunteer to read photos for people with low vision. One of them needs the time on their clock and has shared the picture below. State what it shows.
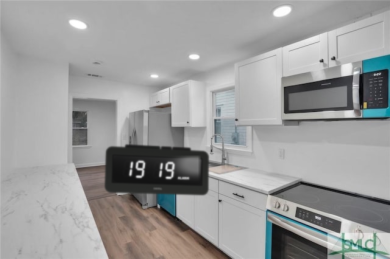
19:19
